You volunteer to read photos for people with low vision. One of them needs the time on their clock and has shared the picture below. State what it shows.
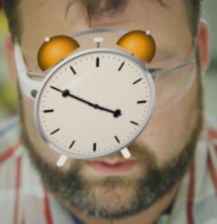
3:50
